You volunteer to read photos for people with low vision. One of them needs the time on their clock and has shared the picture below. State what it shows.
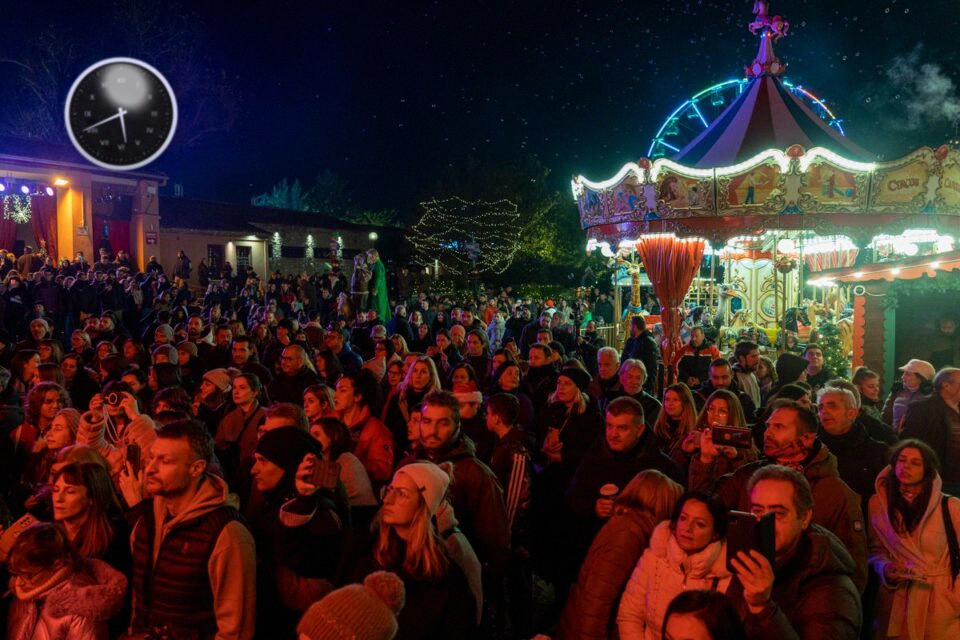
5:41
